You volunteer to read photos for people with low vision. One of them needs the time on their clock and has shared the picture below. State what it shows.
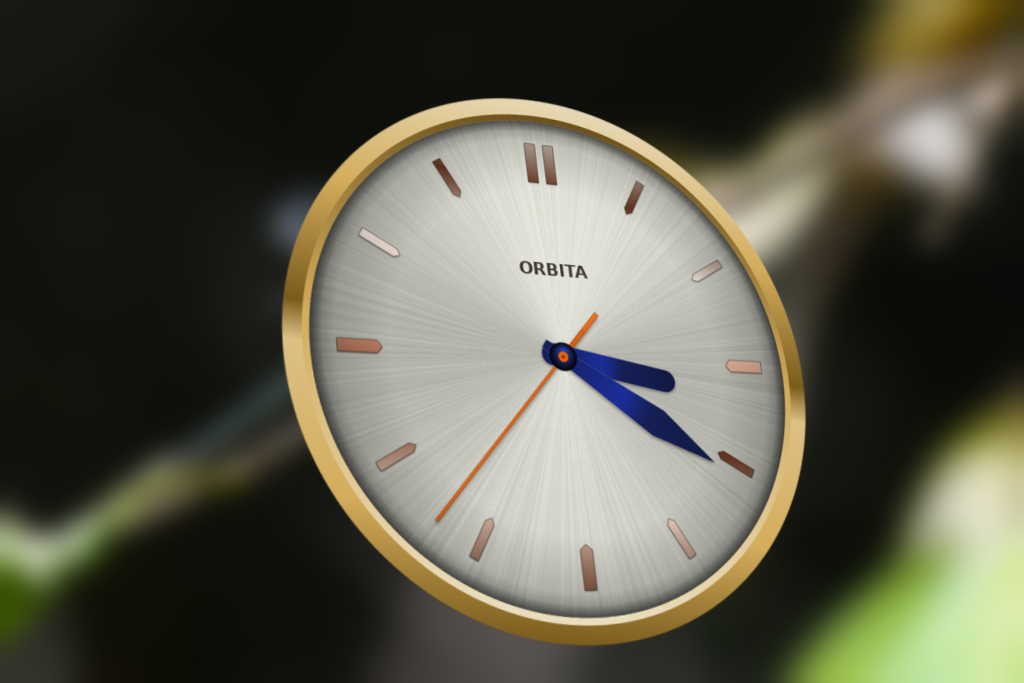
3:20:37
